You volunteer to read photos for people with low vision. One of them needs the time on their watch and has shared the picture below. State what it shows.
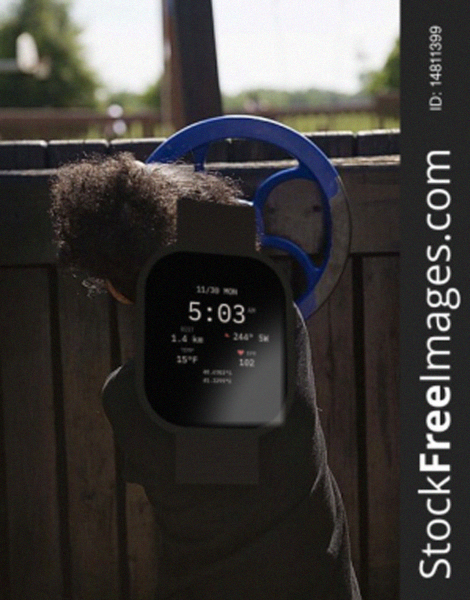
5:03
